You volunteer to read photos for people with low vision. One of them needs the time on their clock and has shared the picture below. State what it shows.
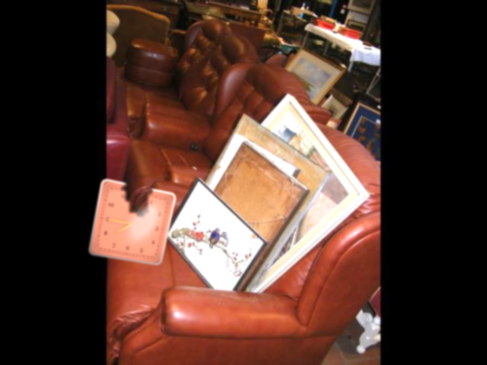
7:45
